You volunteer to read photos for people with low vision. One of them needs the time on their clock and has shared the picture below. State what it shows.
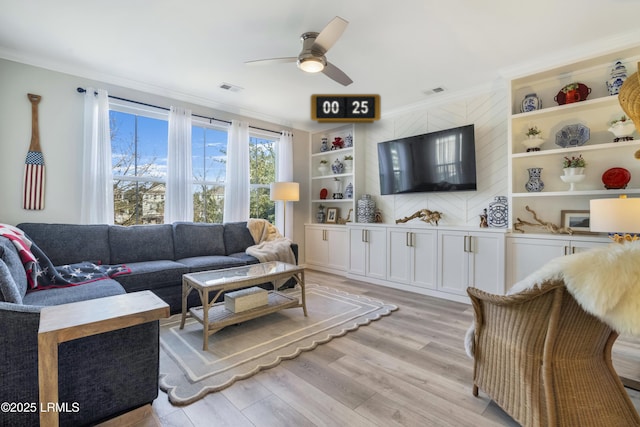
0:25
